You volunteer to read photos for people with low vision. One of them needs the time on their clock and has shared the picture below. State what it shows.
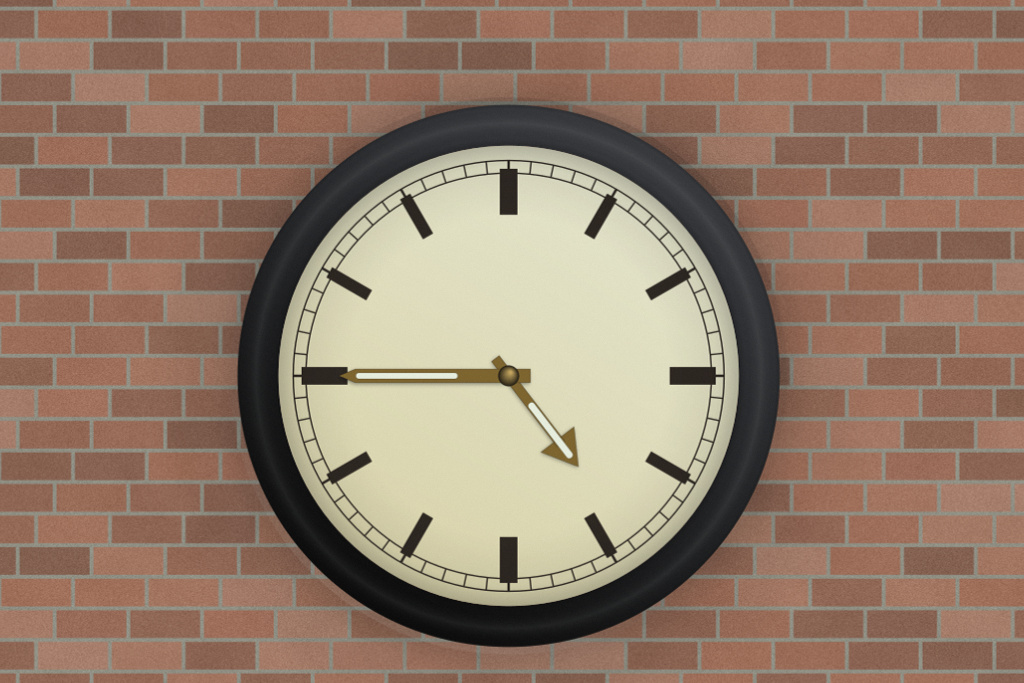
4:45
